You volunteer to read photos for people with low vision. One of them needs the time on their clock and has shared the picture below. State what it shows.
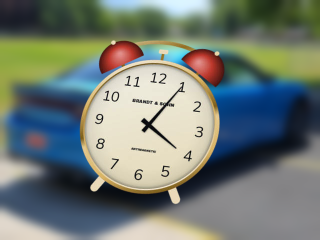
4:05
